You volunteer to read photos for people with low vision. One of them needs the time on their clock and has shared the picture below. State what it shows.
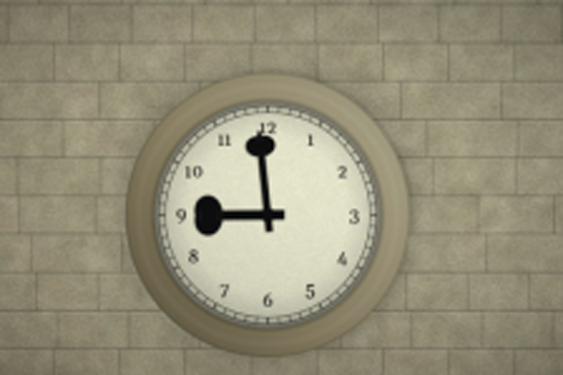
8:59
